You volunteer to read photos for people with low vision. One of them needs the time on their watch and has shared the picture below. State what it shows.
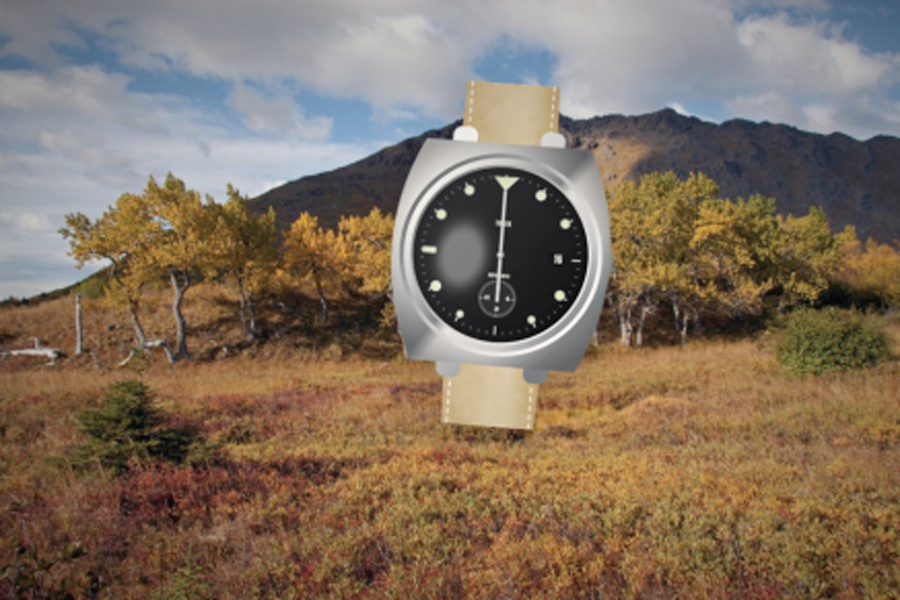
6:00
